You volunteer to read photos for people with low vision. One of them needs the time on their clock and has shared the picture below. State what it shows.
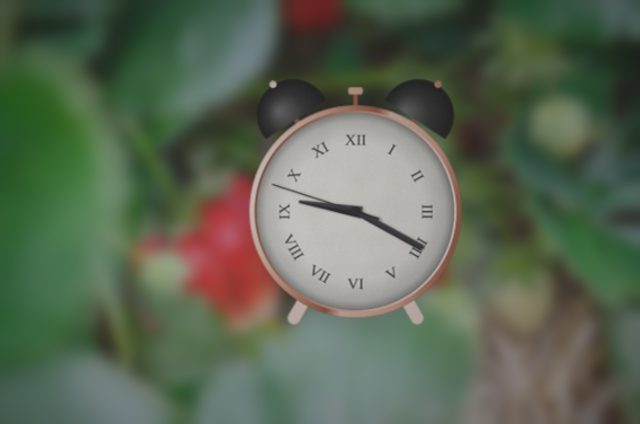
9:19:48
